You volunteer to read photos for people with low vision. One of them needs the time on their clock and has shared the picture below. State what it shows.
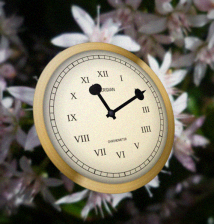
11:11
